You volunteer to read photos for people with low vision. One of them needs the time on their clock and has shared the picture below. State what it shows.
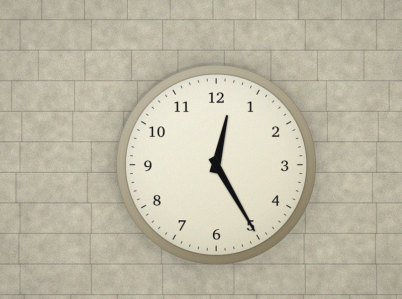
12:25
